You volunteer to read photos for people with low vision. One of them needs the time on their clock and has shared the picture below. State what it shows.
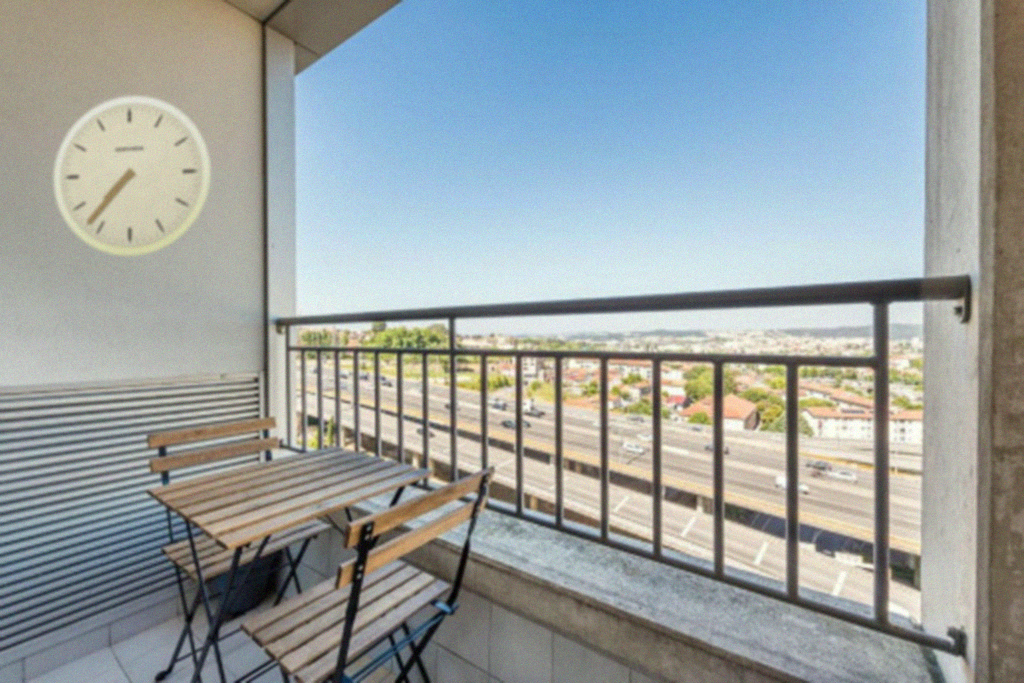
7:37
